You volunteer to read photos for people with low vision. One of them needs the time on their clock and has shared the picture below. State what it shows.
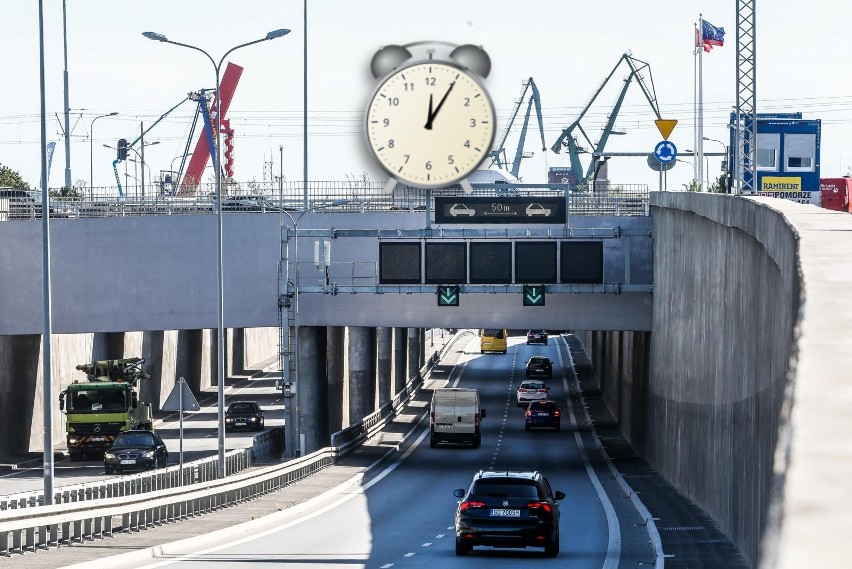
12:05
